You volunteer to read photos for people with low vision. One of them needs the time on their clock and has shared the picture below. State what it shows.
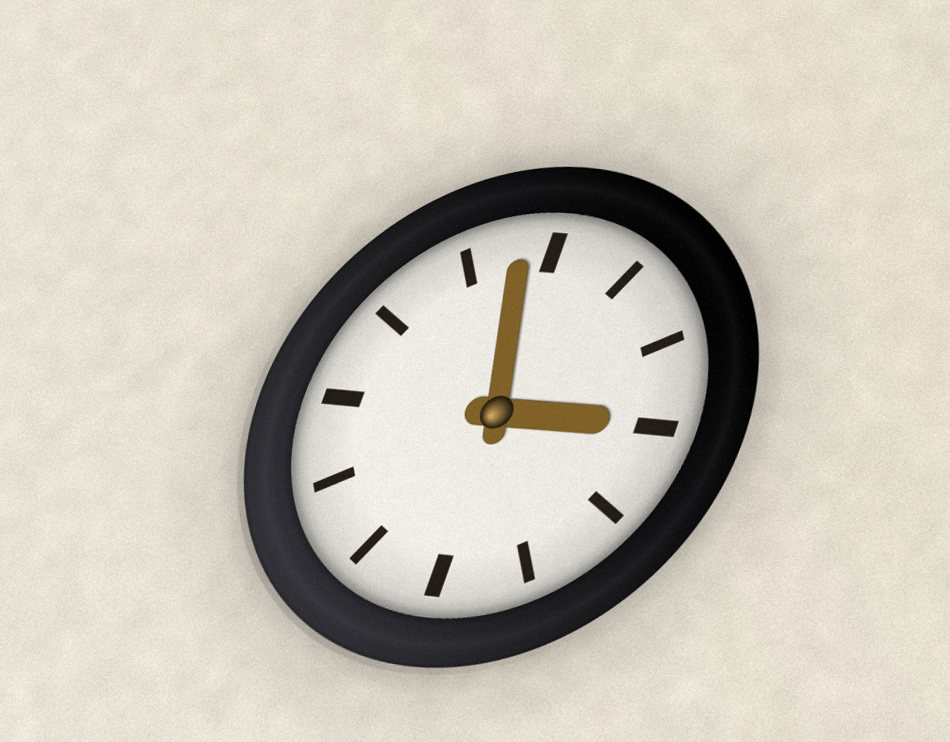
2:58
